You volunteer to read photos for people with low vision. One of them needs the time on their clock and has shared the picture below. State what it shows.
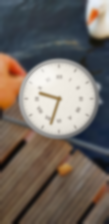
9:33
